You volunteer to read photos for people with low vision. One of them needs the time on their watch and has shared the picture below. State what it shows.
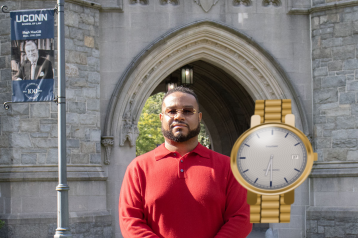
6:30
